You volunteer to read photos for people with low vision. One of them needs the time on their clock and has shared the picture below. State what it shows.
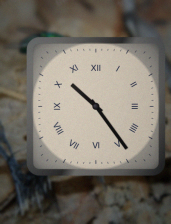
10:24
